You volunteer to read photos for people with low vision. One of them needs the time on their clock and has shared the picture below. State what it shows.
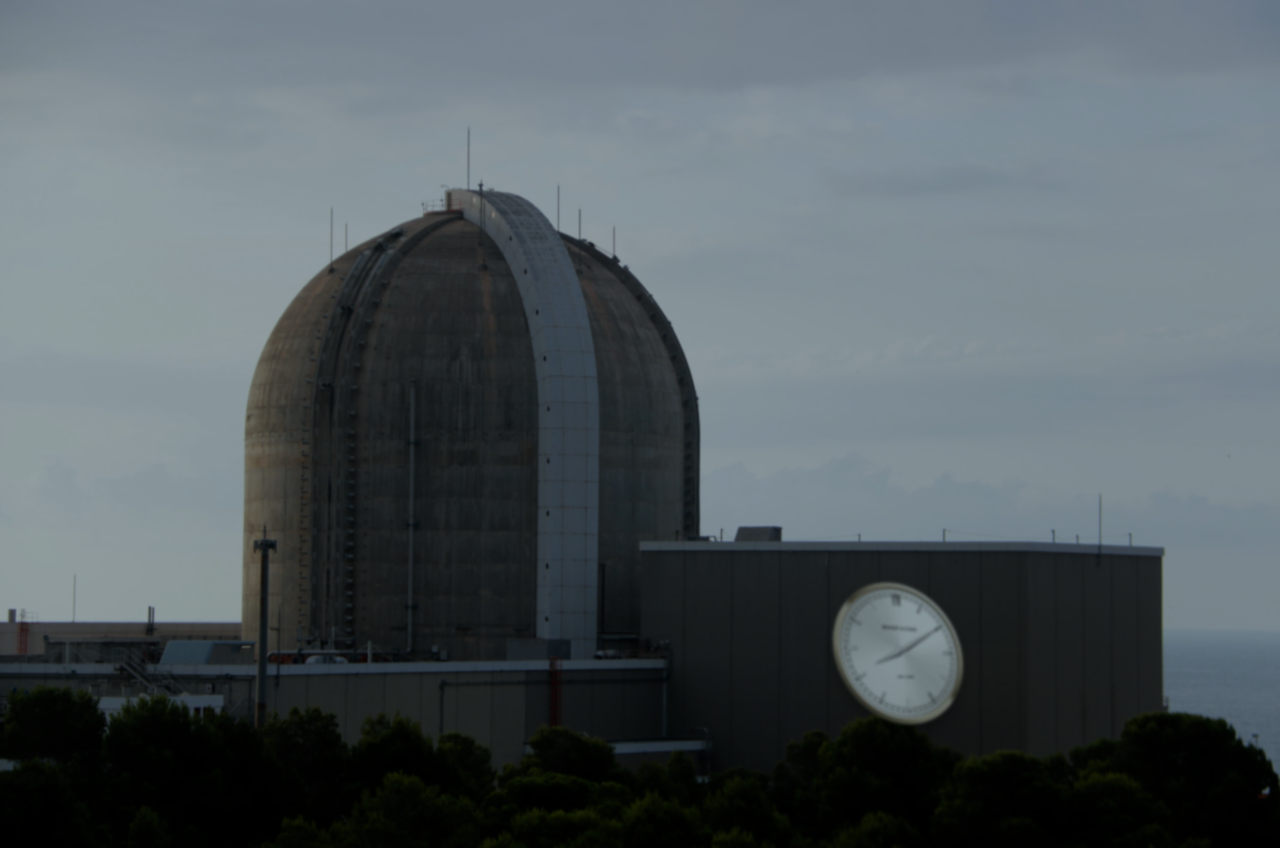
8:10
